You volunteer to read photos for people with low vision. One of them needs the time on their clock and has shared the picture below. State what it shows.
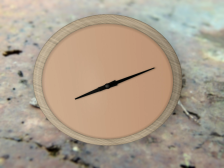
8:11
